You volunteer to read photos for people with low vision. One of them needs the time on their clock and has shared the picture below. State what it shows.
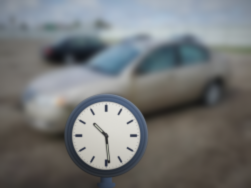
10:29
